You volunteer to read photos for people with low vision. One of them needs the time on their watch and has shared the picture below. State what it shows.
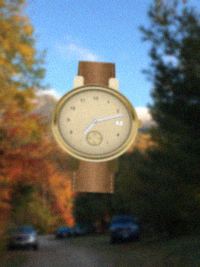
7:12
